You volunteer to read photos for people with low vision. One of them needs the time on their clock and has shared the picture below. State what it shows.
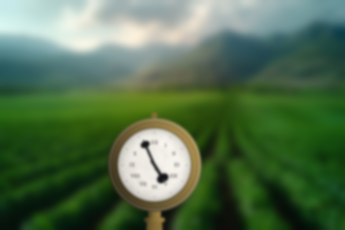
4:56
